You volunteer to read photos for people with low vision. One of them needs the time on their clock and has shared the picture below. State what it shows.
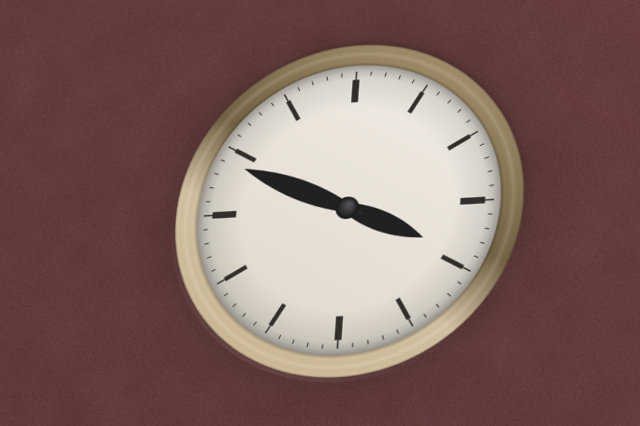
3:49
